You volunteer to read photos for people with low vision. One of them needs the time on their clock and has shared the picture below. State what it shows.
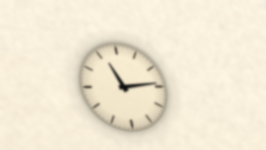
11:14
